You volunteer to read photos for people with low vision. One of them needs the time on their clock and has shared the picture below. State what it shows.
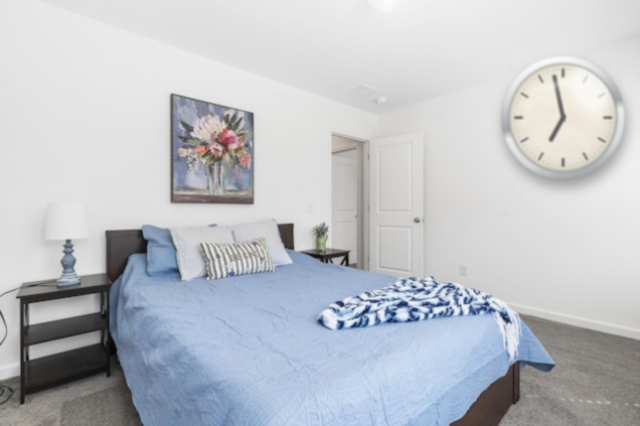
6:58
